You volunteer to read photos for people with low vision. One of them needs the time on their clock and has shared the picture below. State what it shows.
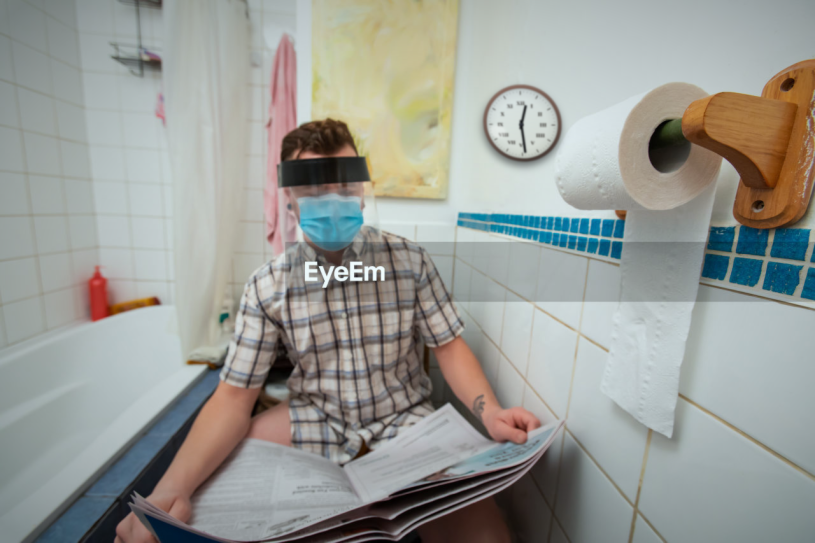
12:29
